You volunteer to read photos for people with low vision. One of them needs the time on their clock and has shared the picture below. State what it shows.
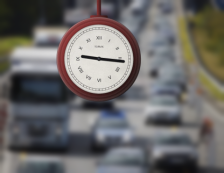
9:16
